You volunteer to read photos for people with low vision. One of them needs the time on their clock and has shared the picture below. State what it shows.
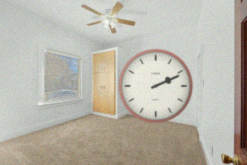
2:11
